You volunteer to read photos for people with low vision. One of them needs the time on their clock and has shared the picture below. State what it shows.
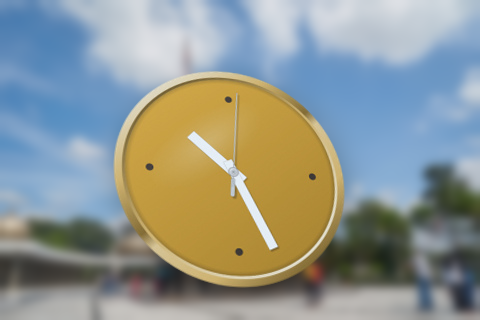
10:26:01
